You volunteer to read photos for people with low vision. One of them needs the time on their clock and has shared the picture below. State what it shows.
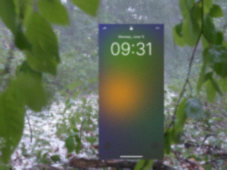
9:31
